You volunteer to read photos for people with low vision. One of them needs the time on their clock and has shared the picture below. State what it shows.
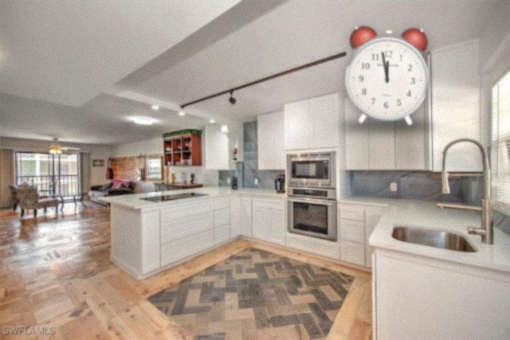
11:58
